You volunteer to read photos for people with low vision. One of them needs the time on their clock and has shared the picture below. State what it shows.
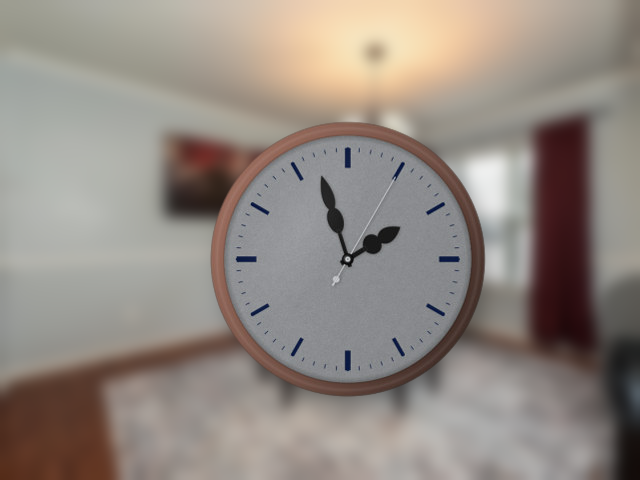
1:57:05
